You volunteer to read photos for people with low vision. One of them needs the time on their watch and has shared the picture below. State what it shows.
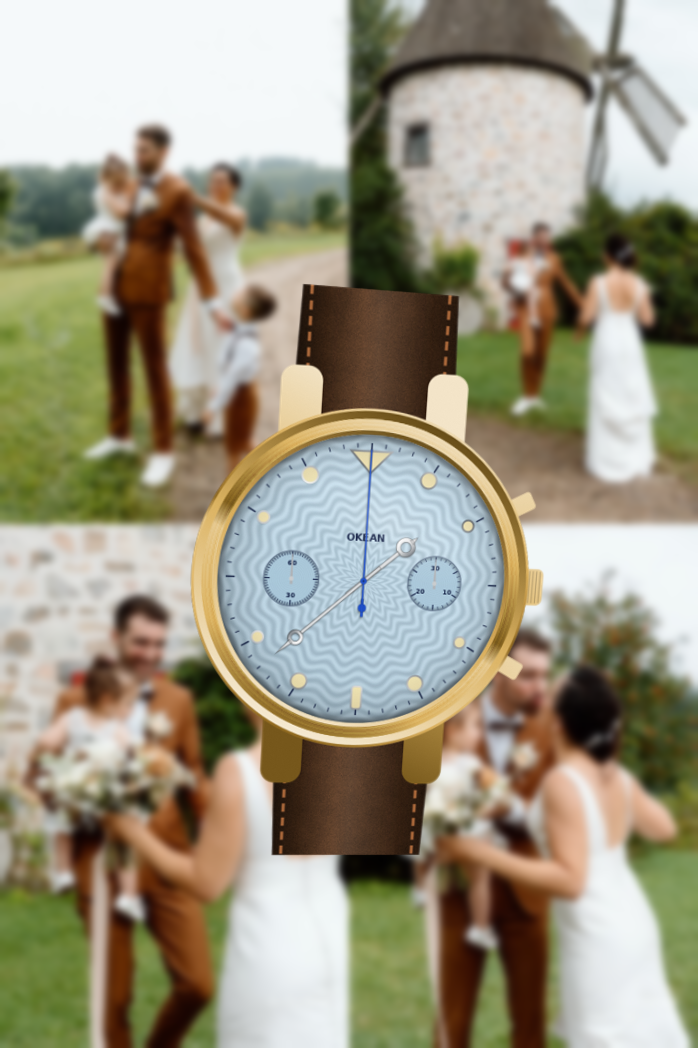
1:38
